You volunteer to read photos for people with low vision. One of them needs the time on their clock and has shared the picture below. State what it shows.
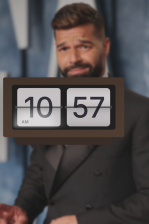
10:57
